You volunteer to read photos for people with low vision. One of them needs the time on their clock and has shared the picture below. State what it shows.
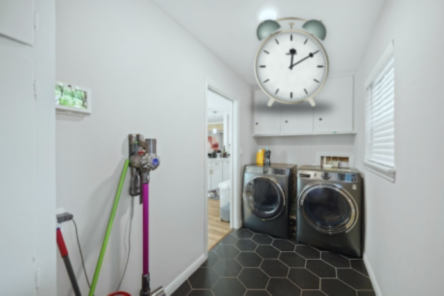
12:10
